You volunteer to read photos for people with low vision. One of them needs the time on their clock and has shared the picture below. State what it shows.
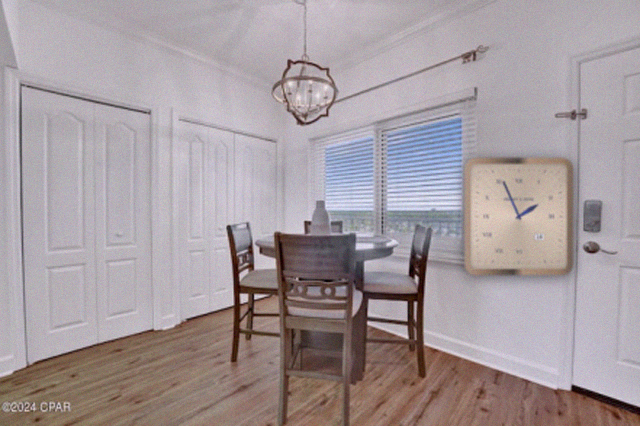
1:56
